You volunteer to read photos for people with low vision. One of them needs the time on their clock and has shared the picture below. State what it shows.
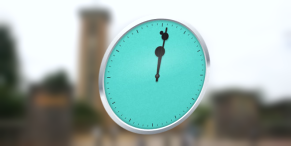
12:01
